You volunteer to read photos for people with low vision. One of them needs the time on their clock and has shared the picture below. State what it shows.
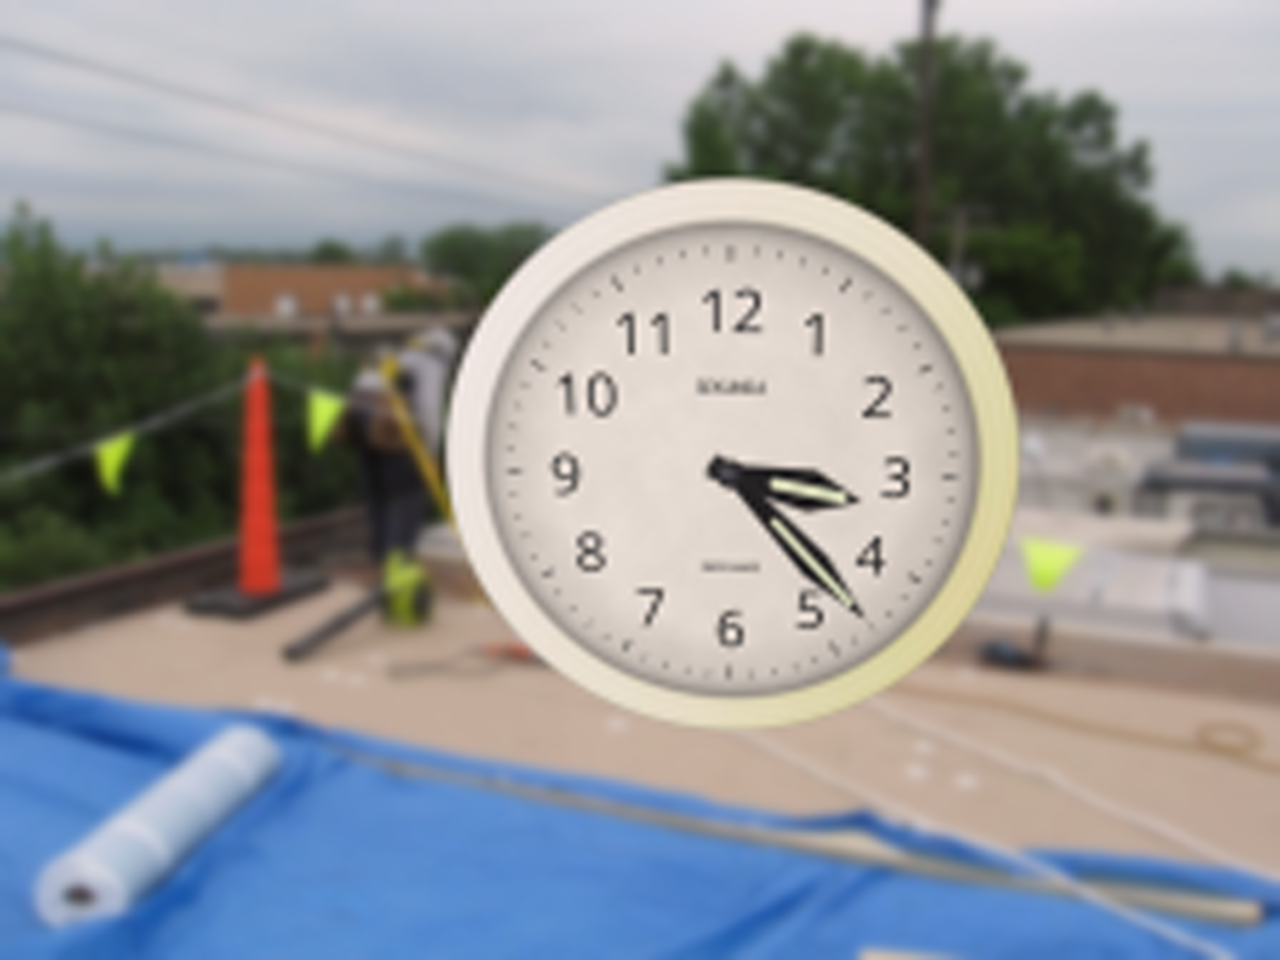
3:23
